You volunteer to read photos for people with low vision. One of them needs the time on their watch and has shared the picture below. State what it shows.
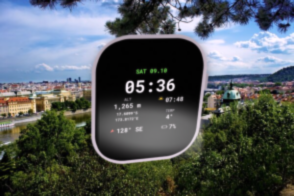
5:36
